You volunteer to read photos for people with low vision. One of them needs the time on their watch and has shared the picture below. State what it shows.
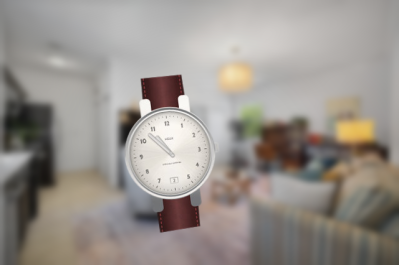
10:53
